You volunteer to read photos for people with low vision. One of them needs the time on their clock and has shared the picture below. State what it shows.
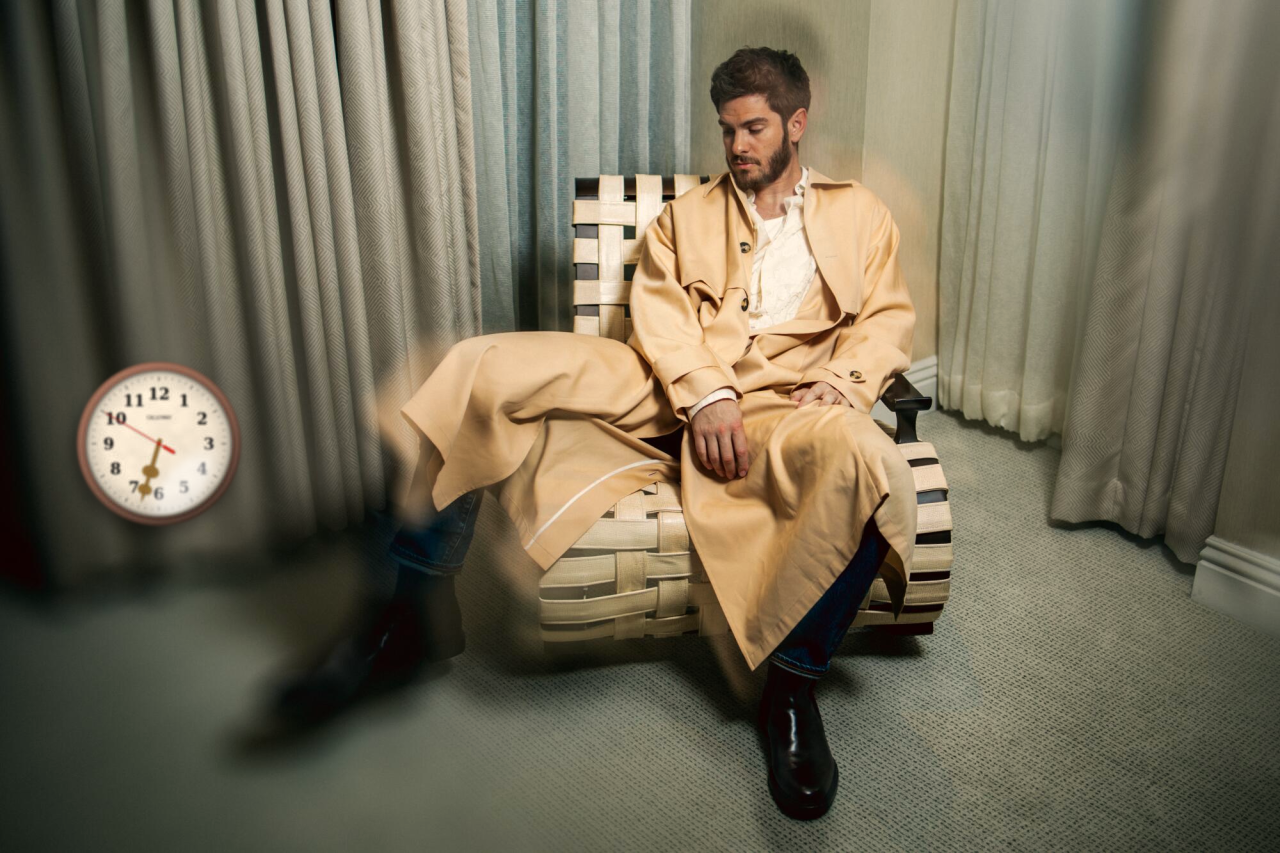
6:32:50
